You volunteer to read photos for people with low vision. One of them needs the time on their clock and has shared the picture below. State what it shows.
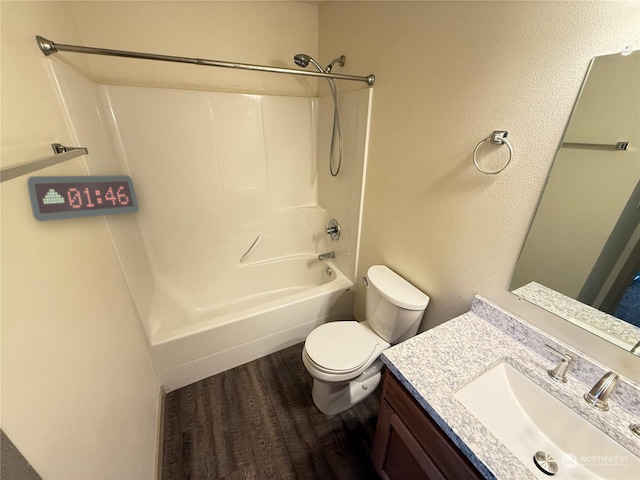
1:46
